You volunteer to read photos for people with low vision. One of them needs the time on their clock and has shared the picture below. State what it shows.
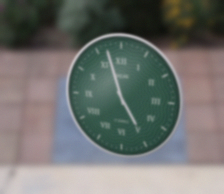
4:57
